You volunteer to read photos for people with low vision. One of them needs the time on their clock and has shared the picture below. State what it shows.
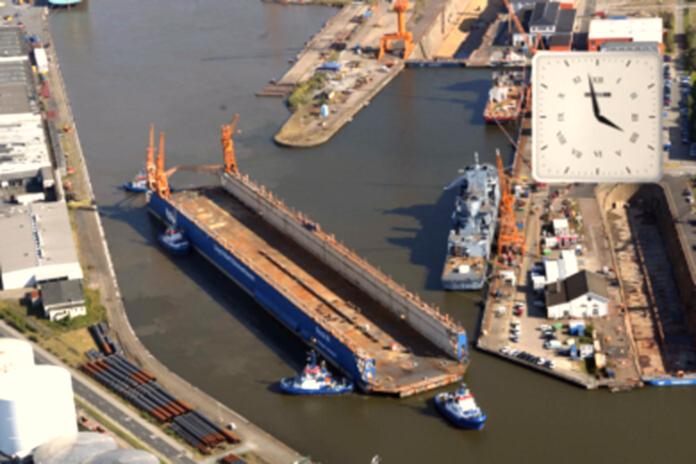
3:58
